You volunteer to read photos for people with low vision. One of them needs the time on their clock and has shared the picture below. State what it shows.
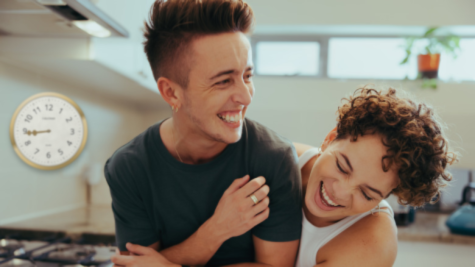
8:44
